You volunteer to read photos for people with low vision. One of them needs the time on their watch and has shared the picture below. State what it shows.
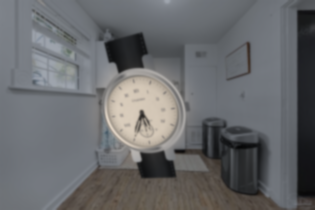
5:35
